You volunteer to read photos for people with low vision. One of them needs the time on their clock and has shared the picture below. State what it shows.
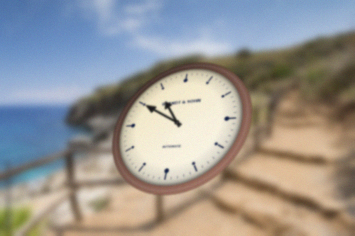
10:50
